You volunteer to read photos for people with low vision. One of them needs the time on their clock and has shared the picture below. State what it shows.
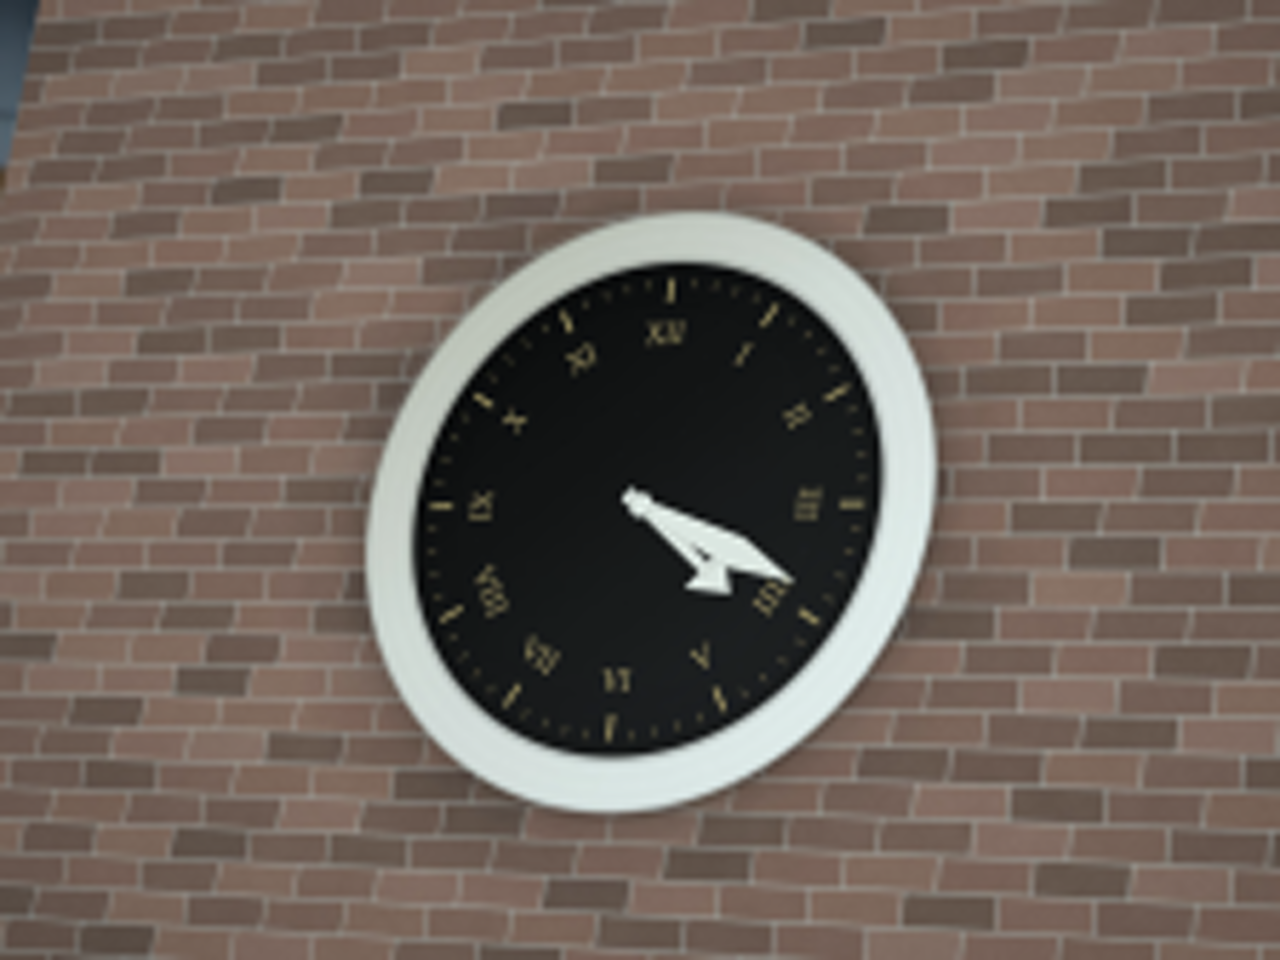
4:19
